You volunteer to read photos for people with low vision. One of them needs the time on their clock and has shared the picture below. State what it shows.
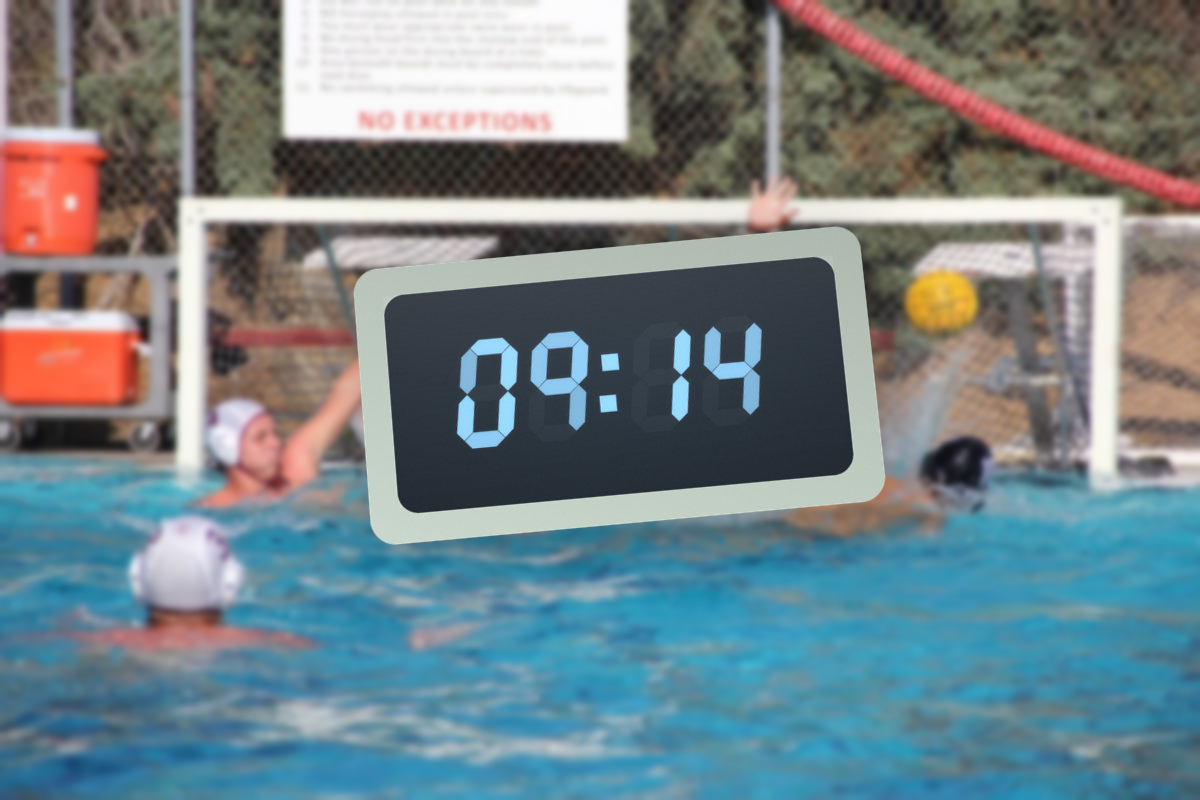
9:14
